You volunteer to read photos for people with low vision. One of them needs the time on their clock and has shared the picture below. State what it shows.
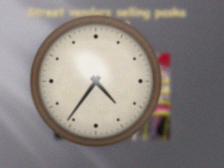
4:36
